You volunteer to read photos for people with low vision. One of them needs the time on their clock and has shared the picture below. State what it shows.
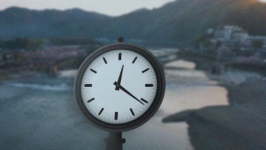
12:21
